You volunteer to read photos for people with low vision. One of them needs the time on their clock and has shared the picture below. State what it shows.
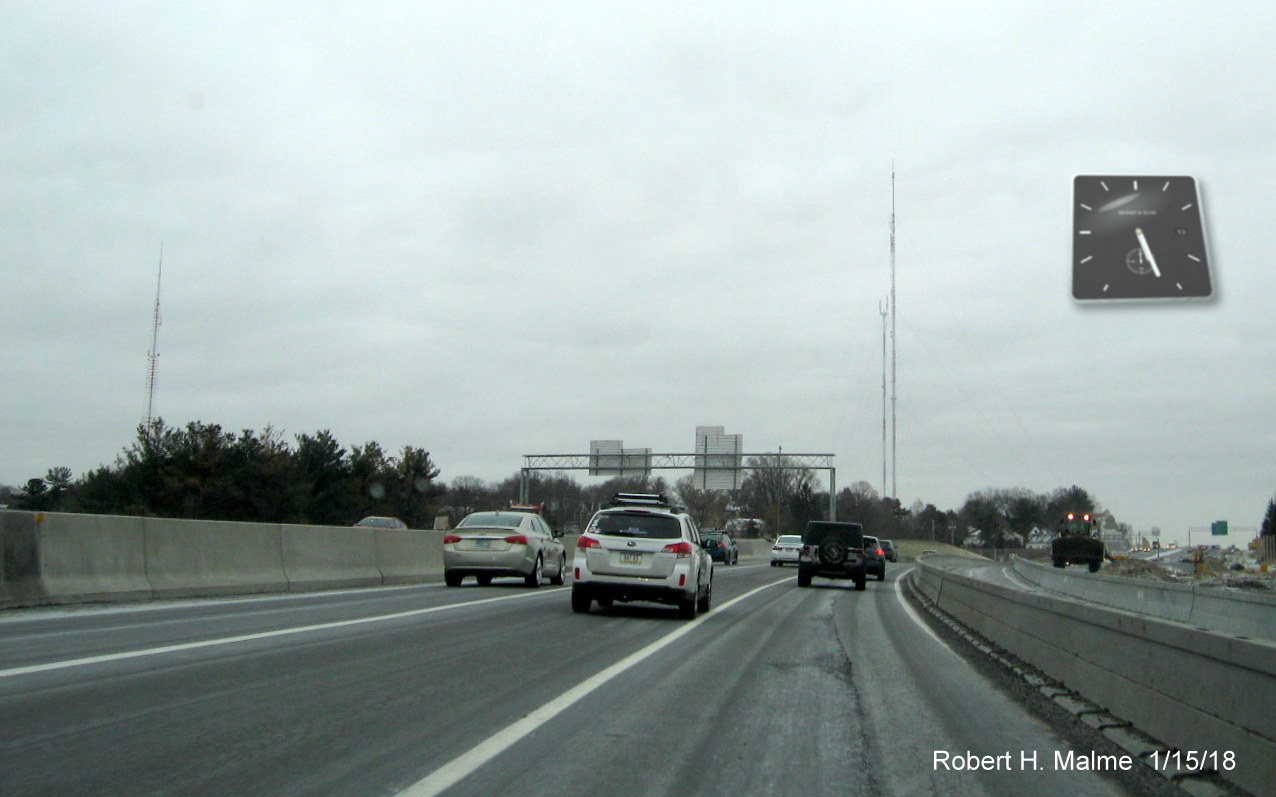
5:27
